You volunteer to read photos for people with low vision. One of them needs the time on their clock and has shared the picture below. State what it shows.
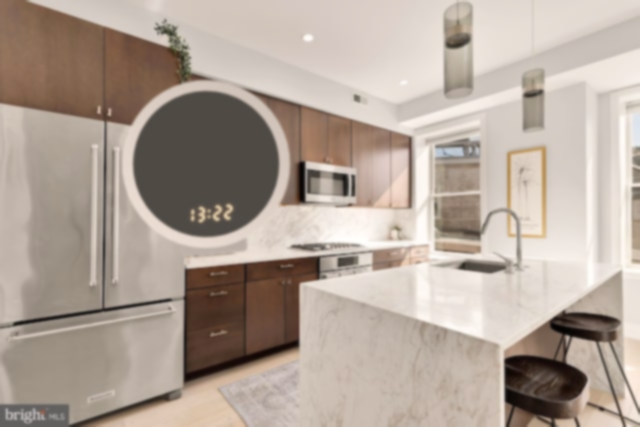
13:22
